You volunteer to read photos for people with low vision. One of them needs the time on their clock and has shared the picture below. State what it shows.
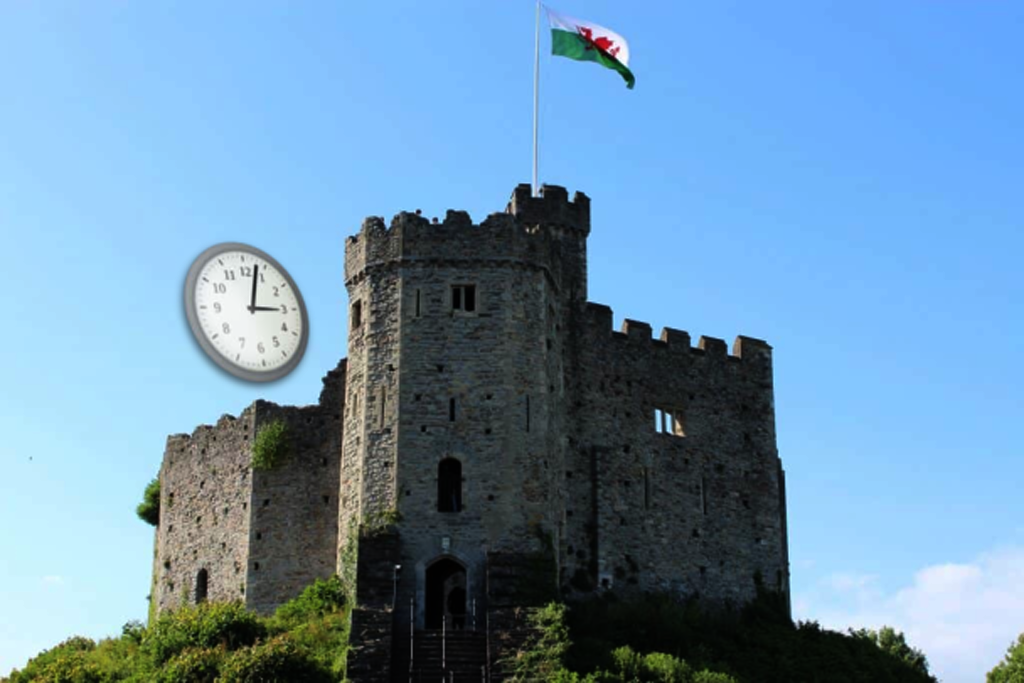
3:03
